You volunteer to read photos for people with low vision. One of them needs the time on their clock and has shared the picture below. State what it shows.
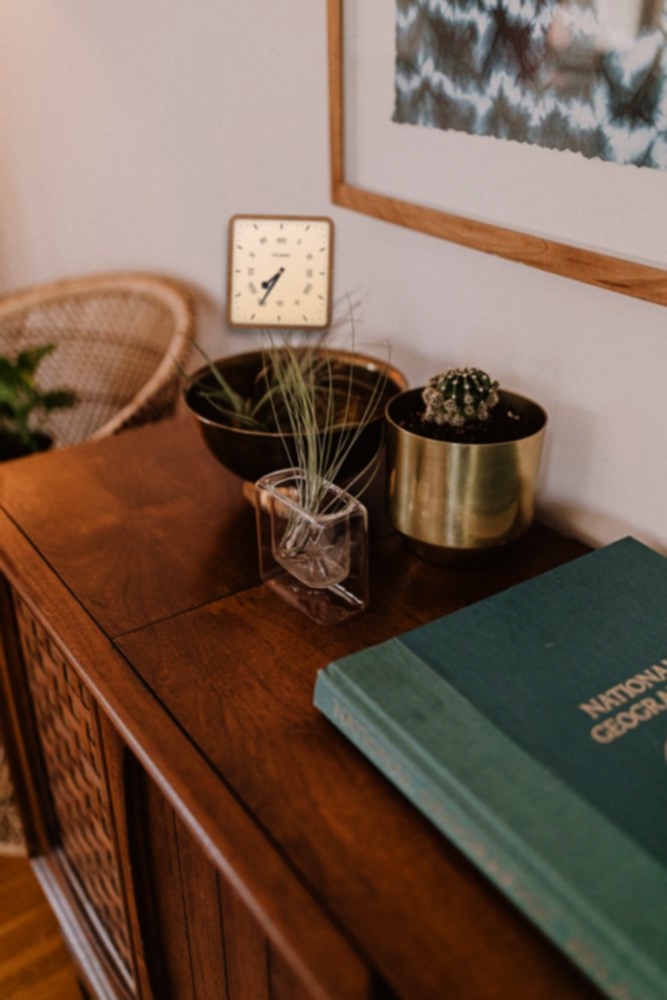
7:35
